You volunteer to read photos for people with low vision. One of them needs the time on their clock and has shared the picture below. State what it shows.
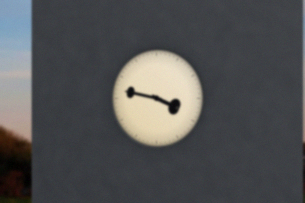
3:47
